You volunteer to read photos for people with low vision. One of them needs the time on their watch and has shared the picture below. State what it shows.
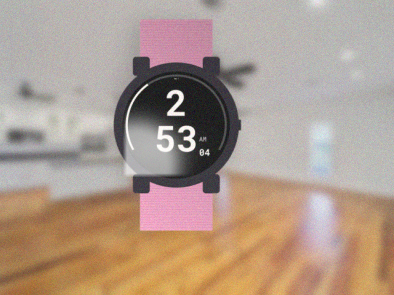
2:53:04
